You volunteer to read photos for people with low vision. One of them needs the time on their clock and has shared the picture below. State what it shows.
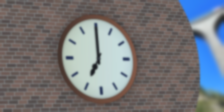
7:00
